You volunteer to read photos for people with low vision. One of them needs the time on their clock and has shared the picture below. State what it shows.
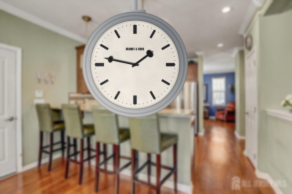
1:47
